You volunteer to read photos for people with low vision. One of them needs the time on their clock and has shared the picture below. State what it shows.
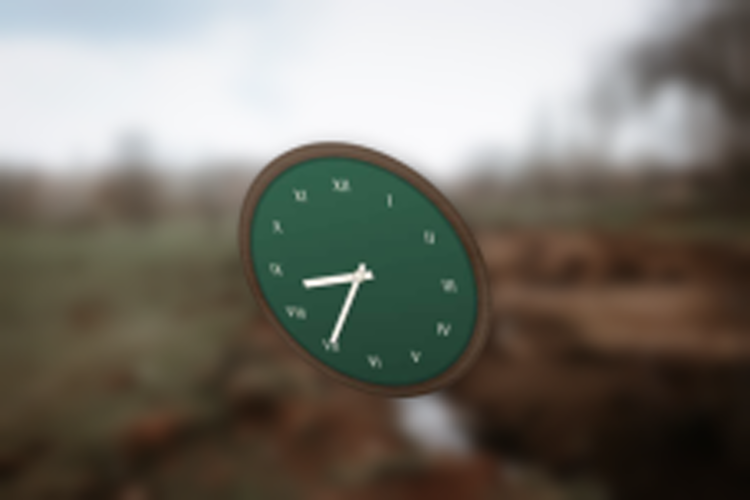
8:35
